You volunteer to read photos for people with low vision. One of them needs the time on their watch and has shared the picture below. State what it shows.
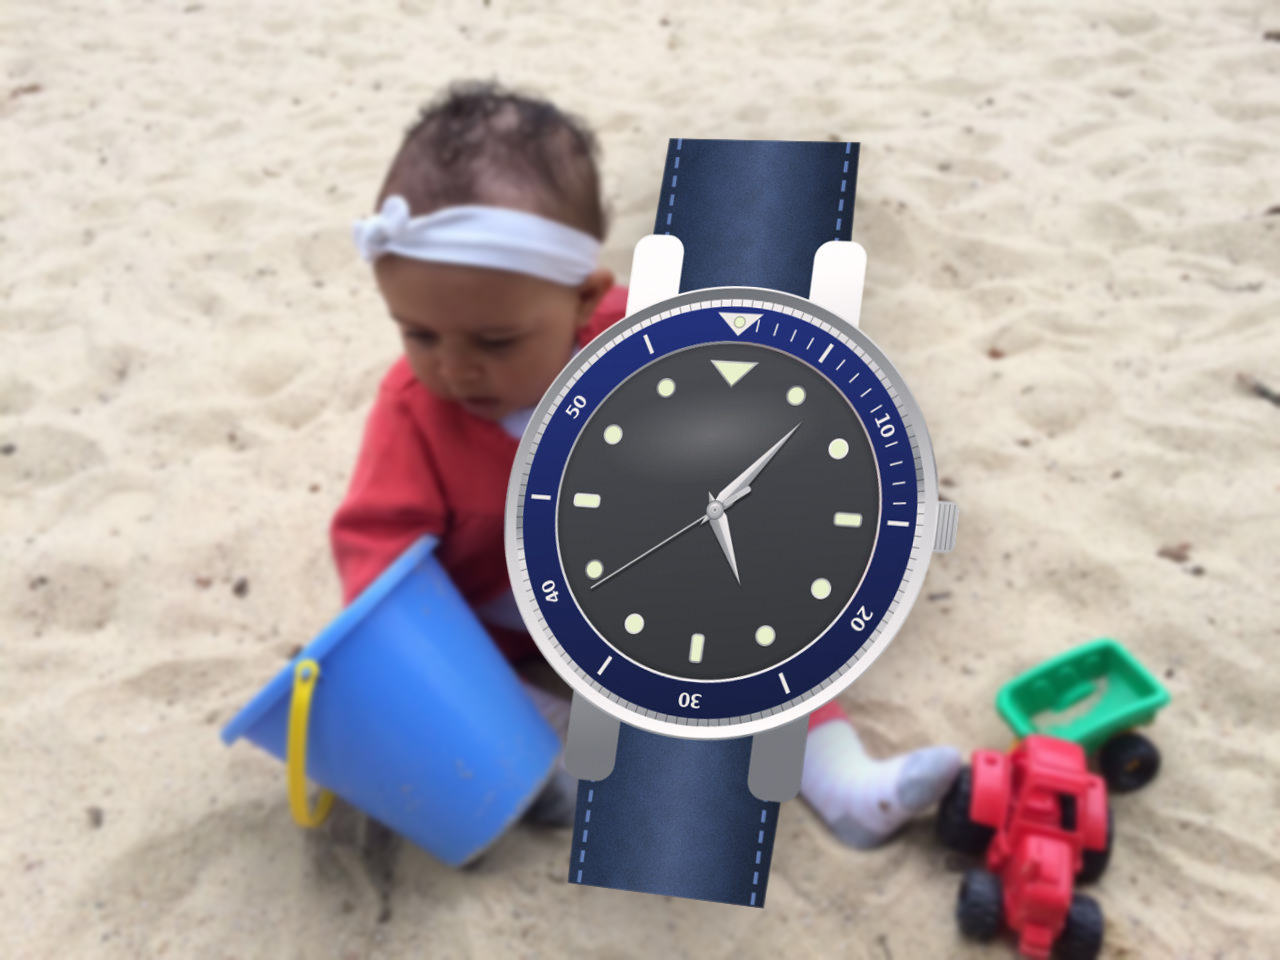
5:06:39
